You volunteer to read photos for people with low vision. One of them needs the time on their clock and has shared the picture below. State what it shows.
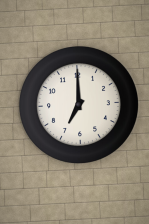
7:00
